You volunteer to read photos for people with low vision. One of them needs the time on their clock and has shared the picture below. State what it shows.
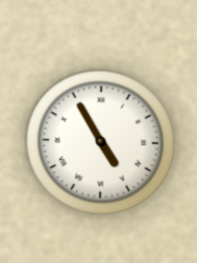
4:55
